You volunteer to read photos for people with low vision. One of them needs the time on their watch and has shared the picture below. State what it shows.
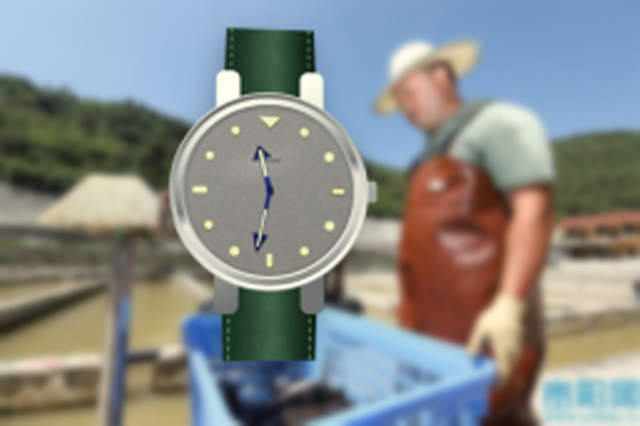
11:32
